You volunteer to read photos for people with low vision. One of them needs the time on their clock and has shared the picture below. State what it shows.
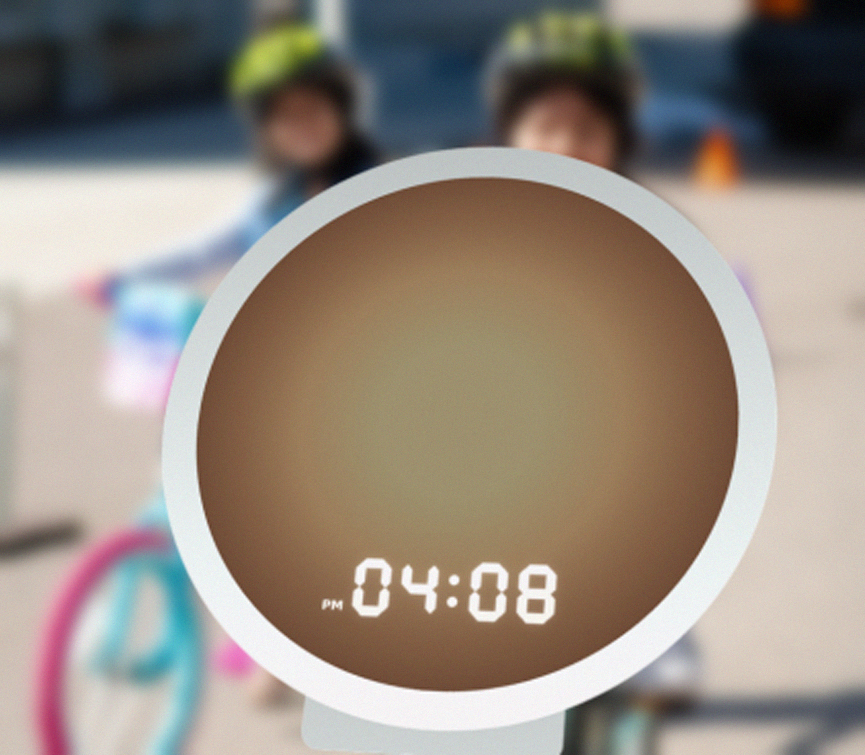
4:08
